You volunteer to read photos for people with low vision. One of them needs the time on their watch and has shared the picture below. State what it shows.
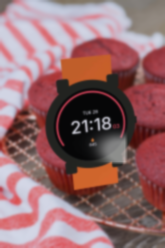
21:18
